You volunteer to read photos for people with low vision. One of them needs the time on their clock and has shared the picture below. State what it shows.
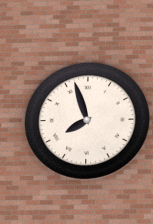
7:57
